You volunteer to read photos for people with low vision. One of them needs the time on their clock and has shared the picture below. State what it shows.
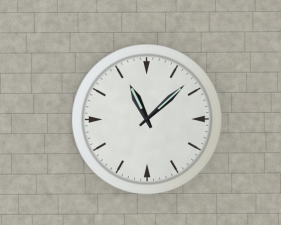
11:08
